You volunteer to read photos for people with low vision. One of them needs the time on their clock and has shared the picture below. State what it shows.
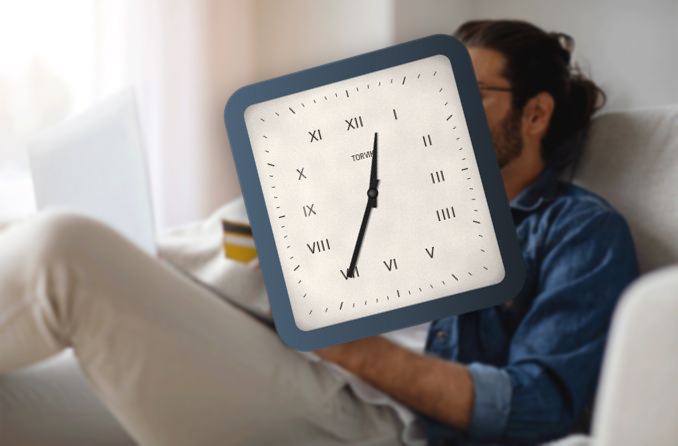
12:35
